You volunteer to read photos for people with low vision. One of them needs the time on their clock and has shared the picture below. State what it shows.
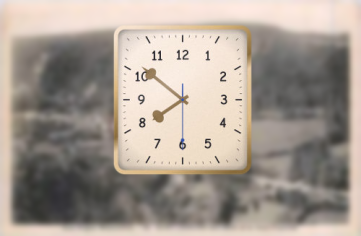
7:51:30
